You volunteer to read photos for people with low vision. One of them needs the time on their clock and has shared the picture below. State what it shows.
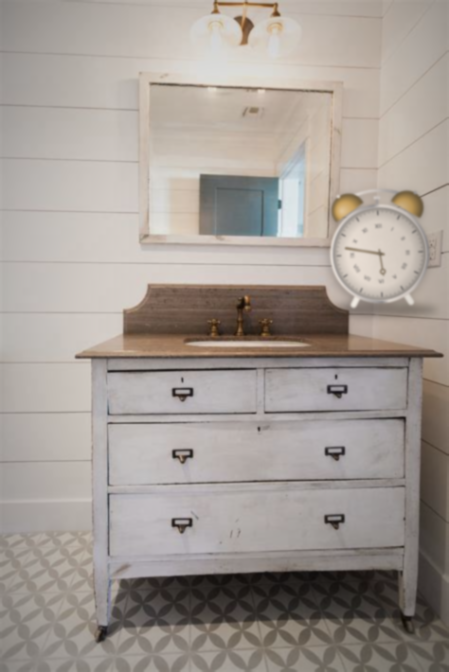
5:47
